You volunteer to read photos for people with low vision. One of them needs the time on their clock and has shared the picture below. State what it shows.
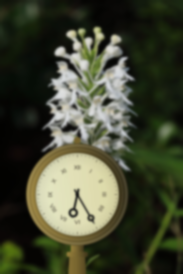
6:25
